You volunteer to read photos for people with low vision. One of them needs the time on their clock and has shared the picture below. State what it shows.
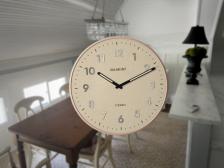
10:11
